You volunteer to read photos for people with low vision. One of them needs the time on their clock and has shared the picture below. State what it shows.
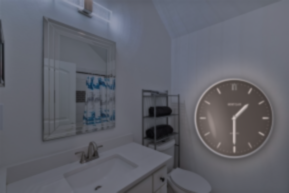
1:30
